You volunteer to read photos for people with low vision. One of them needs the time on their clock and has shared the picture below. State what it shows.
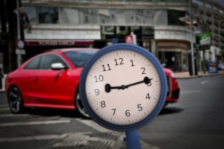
9:14
